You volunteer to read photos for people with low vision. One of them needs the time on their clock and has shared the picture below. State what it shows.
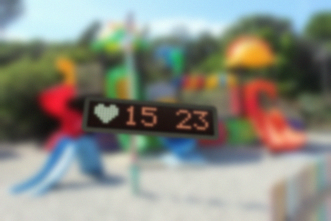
15:23
